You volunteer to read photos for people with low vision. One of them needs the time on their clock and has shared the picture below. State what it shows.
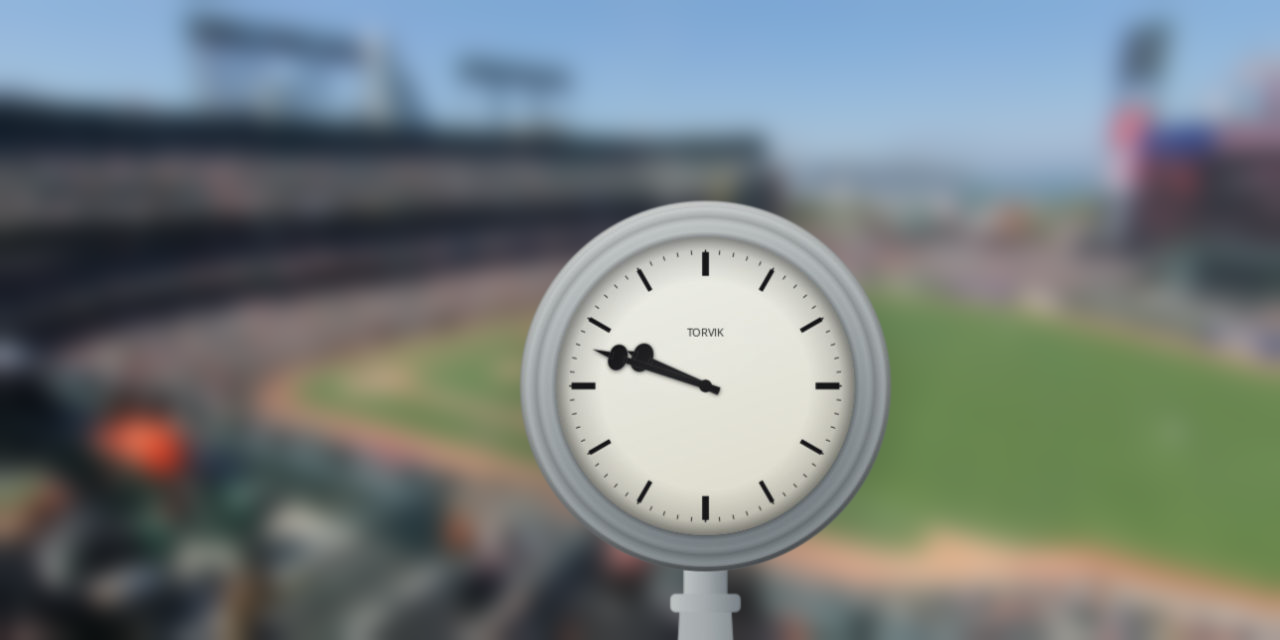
9:48
